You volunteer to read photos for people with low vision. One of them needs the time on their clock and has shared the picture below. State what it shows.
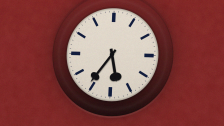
5:36
